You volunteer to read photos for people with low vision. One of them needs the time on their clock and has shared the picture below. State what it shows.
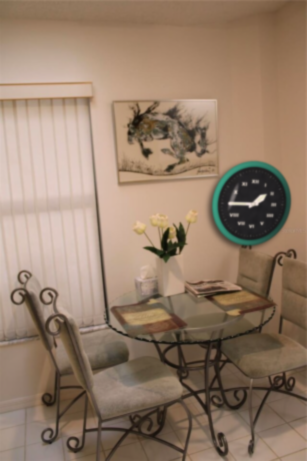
1:45
